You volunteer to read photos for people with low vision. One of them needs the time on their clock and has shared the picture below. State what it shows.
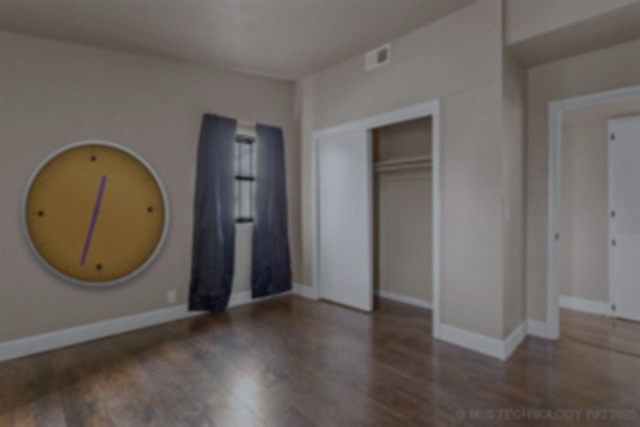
12:33
